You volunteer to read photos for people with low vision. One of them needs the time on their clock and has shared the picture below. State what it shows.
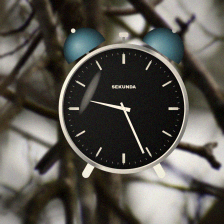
9:26
